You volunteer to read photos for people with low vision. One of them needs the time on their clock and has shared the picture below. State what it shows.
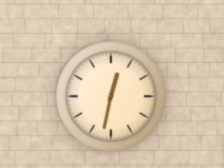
12:32
